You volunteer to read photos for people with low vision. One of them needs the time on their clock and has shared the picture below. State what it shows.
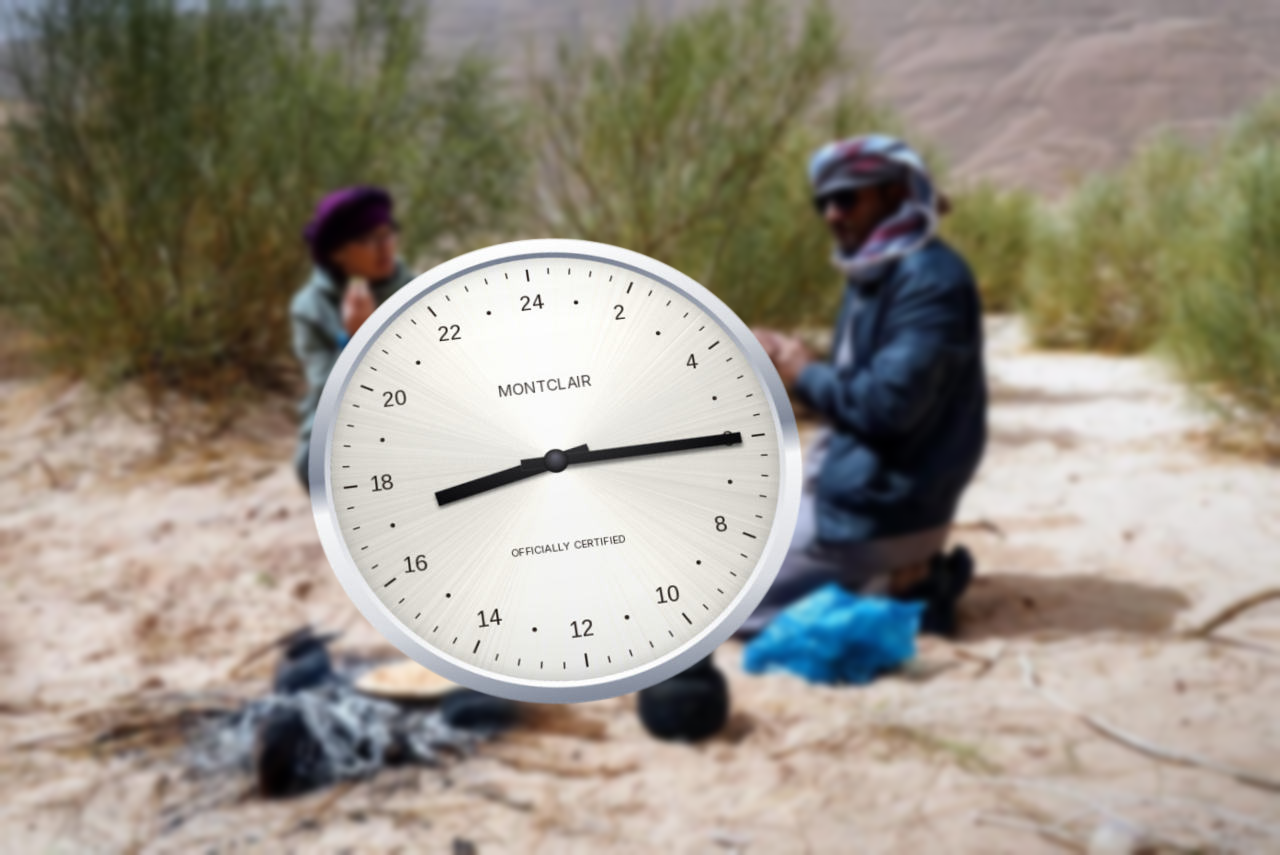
17:15
